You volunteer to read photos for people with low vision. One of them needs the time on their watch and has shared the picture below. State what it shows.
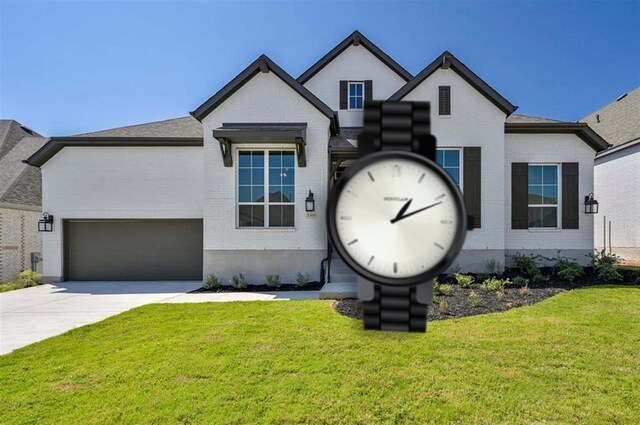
1:11
